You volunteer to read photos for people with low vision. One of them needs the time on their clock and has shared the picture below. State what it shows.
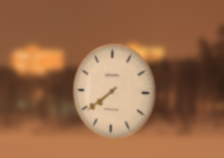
7:39
